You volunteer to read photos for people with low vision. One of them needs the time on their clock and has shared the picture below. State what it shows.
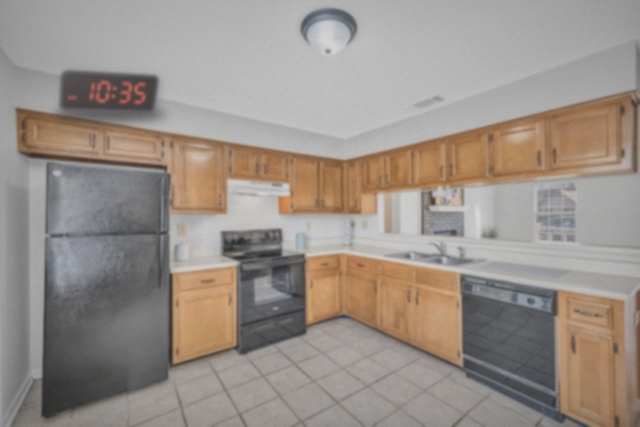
10:35
